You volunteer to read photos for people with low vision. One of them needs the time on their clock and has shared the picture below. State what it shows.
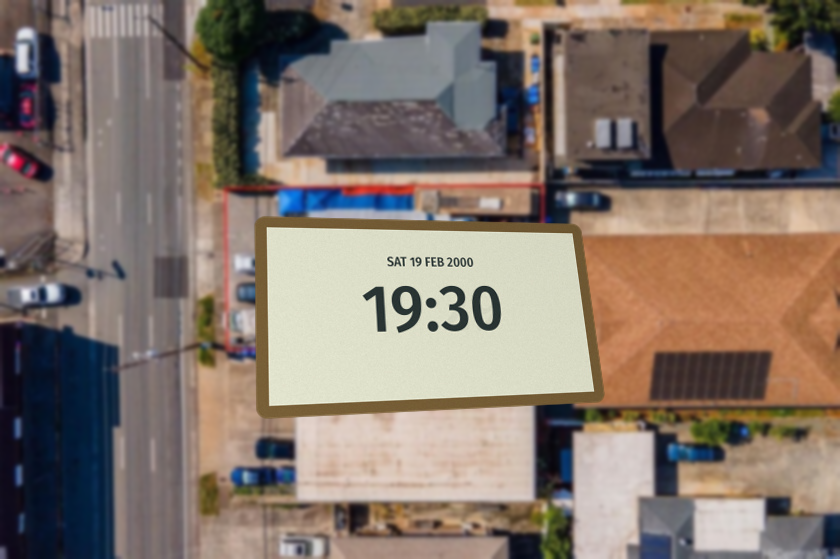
19:30
